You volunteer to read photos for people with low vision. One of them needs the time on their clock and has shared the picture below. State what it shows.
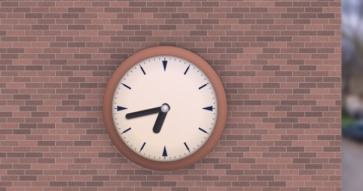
6:43
